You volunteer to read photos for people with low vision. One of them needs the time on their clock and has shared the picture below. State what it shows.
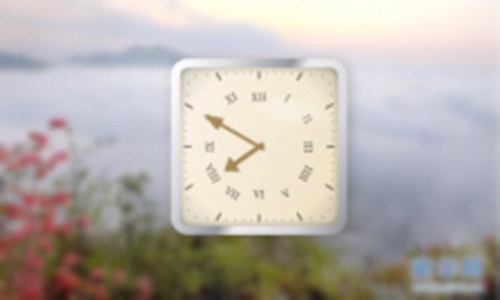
7:50
